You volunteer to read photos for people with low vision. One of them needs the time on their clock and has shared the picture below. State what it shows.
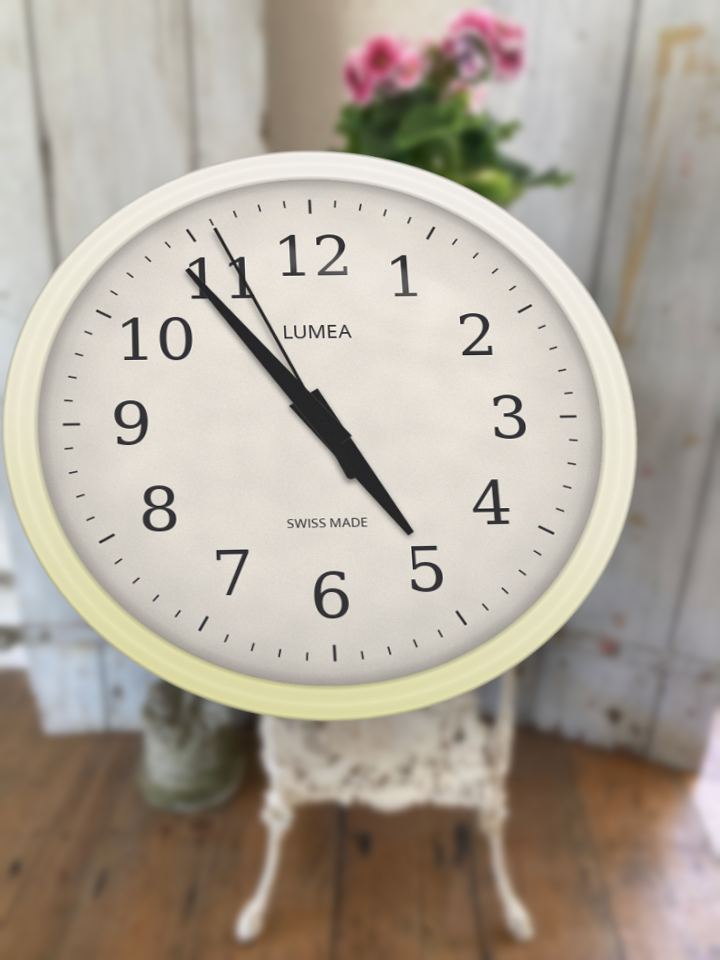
4:53:56
